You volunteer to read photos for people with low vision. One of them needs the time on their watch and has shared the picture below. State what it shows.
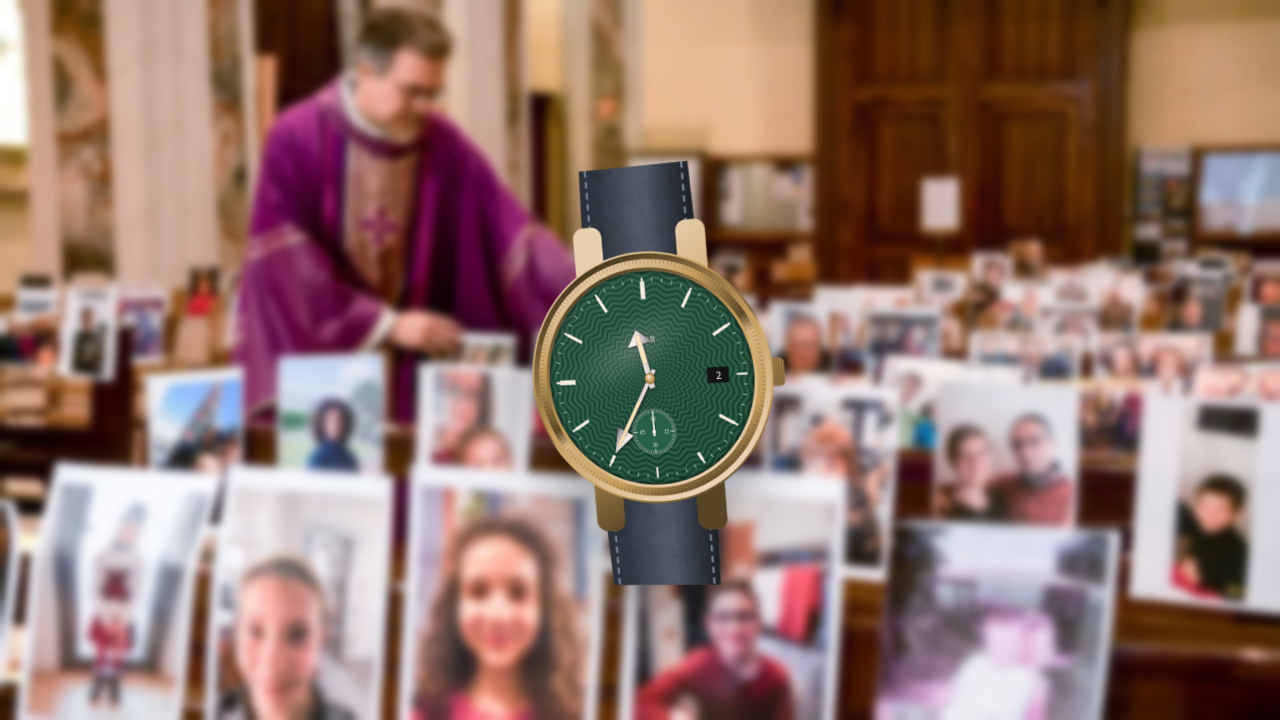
11:35
